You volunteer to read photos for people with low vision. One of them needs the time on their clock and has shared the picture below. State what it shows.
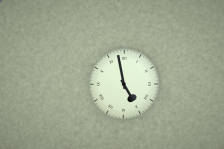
4:58
